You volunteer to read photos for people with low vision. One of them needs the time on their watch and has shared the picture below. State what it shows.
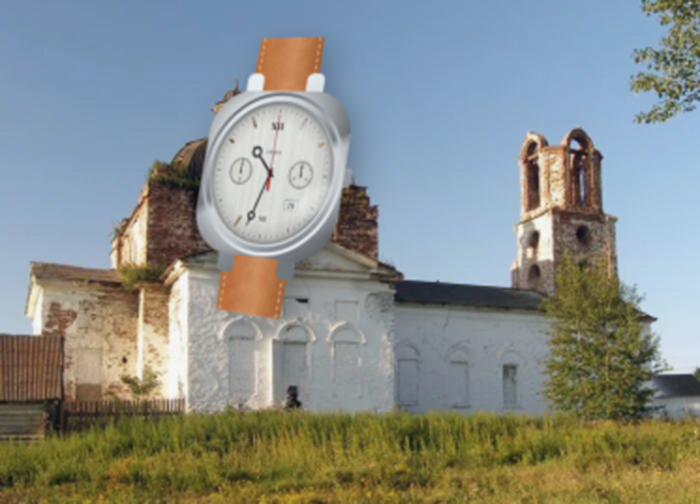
10:33
